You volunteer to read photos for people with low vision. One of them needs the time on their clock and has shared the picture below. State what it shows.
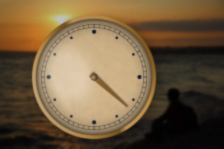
4:22
